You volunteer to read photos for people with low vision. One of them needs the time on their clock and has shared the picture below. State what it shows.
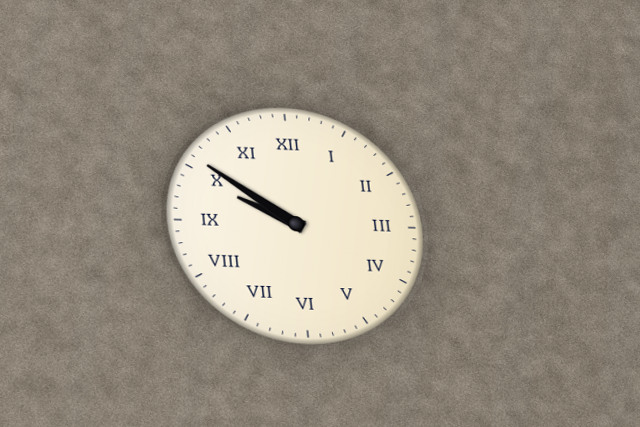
9:51
